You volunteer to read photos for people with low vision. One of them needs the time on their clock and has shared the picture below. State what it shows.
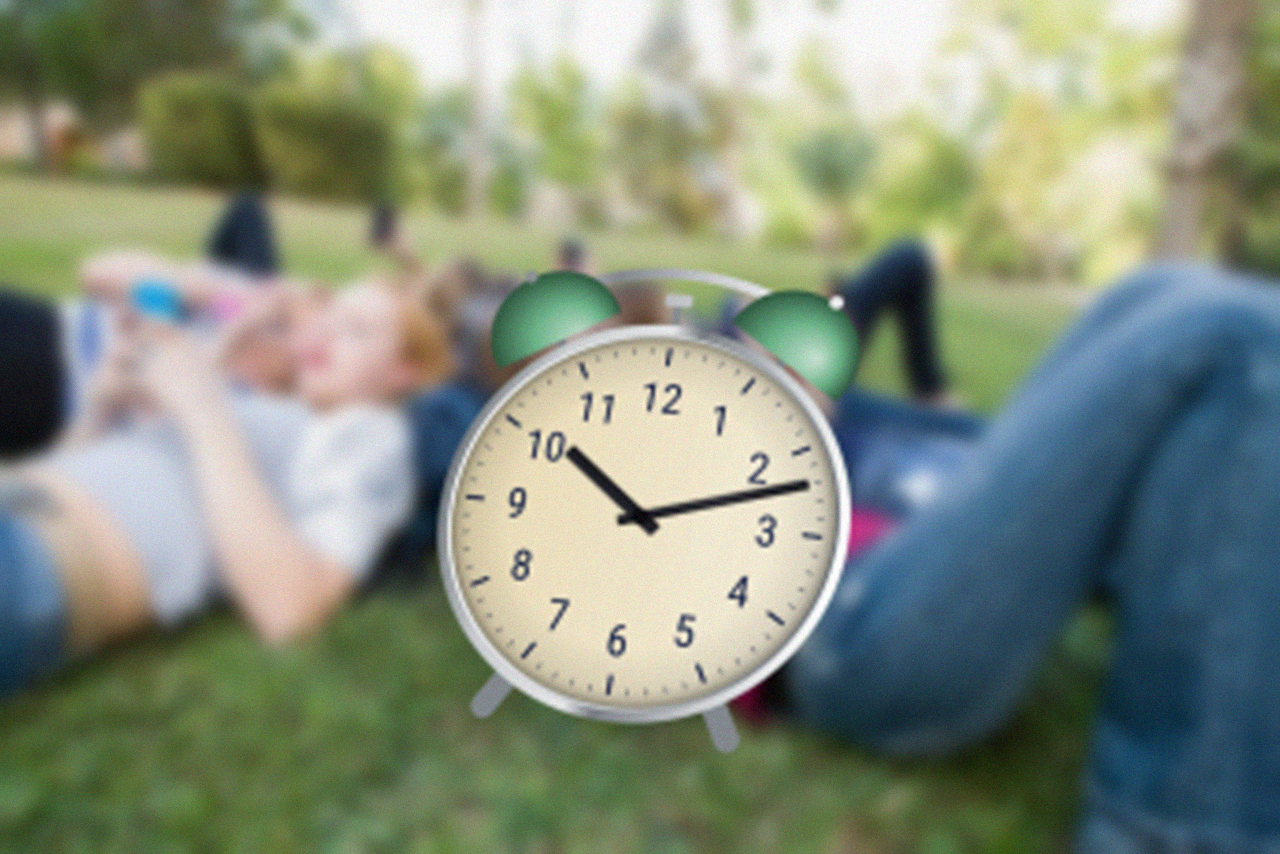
10:12
